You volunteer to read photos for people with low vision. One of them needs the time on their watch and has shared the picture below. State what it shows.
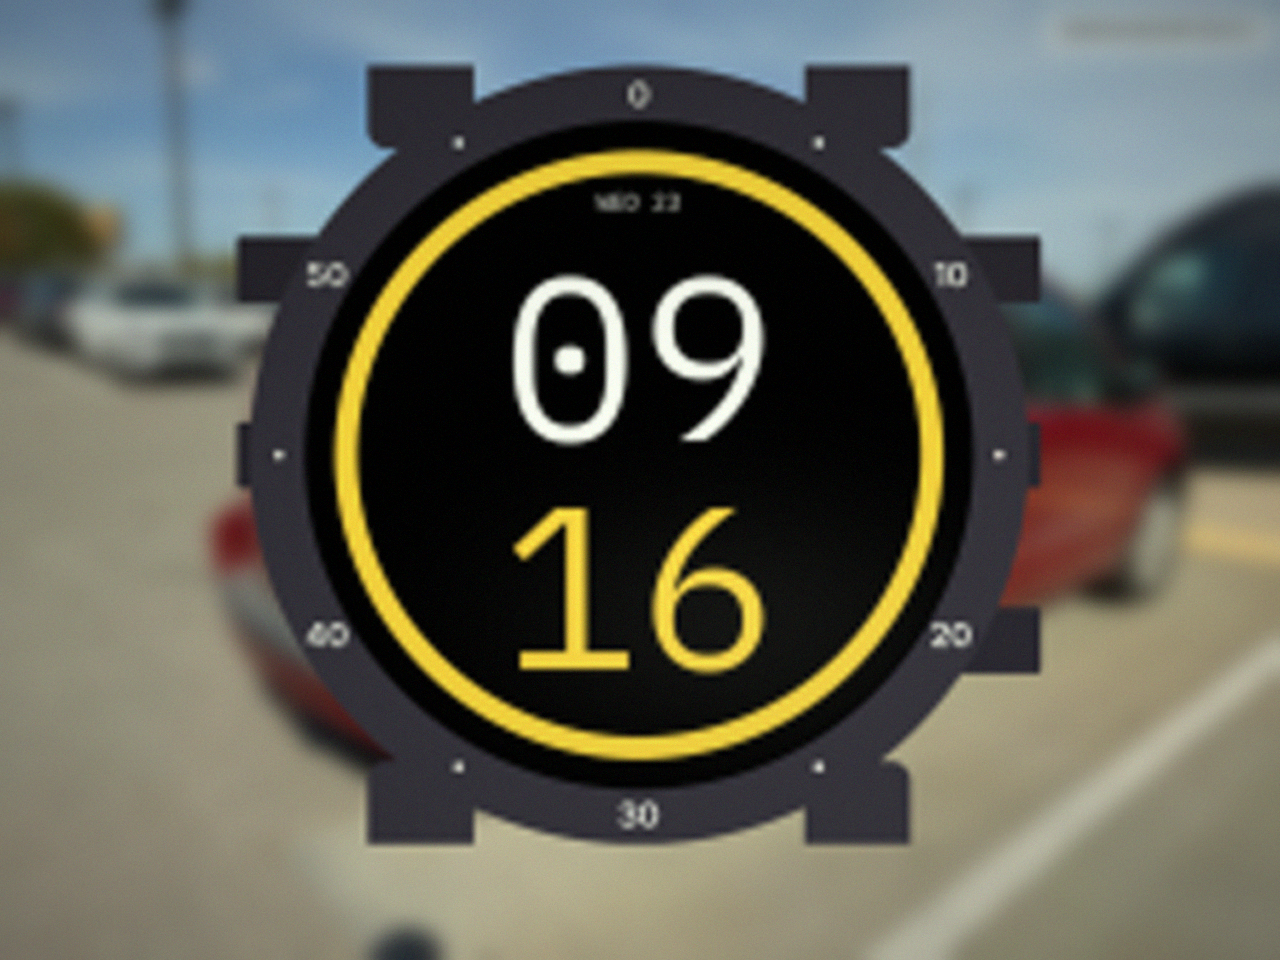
9:16
